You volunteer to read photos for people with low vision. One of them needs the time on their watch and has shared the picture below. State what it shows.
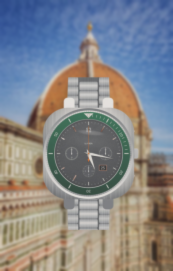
5:17
